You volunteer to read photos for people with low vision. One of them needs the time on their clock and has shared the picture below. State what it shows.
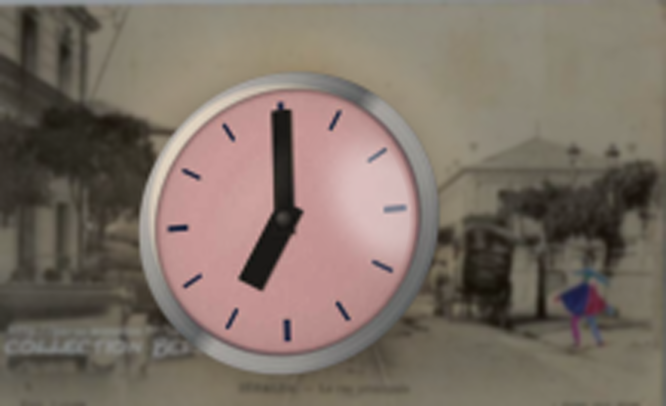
7:00
